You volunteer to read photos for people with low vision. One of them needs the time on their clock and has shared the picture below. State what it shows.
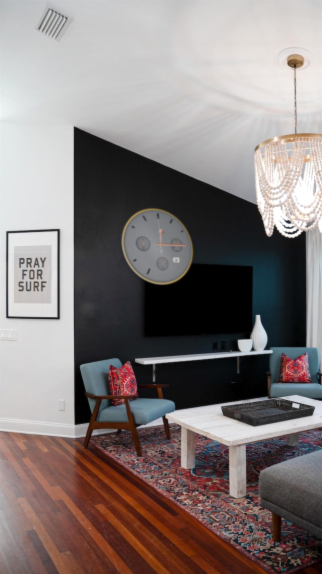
12:15
